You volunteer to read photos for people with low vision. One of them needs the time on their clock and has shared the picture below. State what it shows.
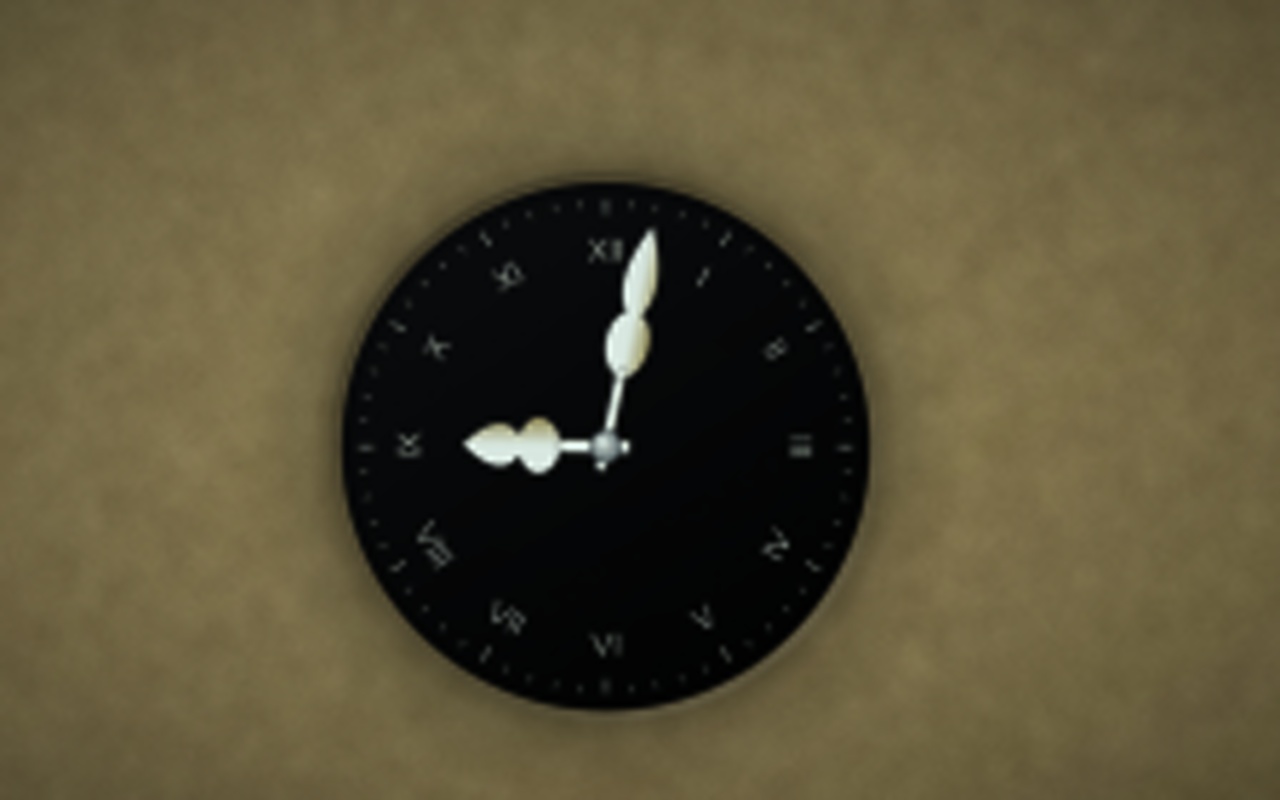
9:02
